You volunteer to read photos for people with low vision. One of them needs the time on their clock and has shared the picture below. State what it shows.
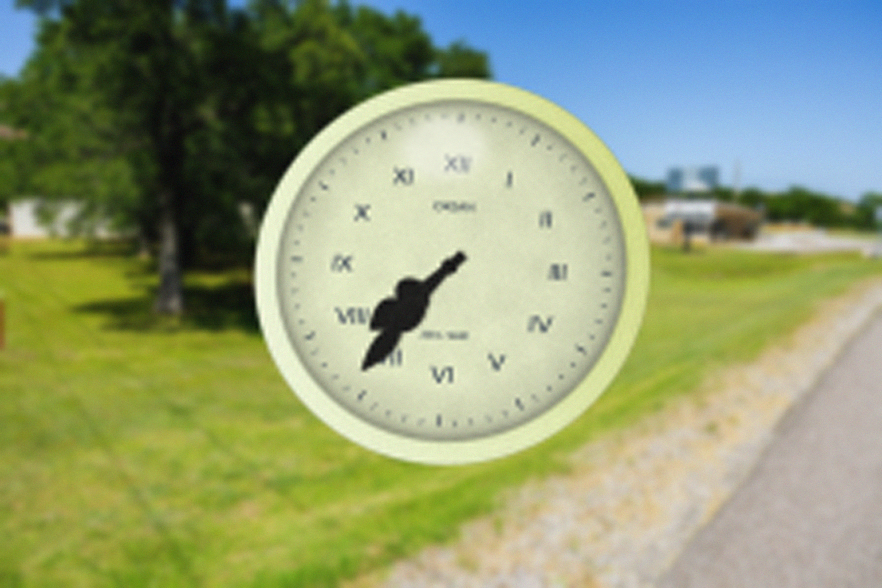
7:36
